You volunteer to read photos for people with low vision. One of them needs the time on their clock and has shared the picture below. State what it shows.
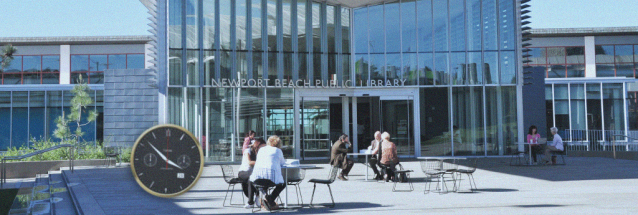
3:52
